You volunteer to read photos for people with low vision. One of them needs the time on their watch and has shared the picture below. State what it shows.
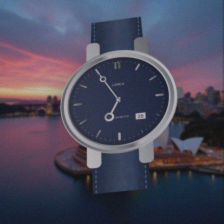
6:55
